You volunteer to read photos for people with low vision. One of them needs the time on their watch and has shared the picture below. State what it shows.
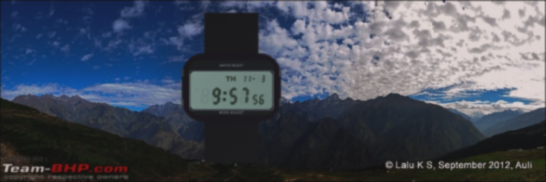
9:57:56
